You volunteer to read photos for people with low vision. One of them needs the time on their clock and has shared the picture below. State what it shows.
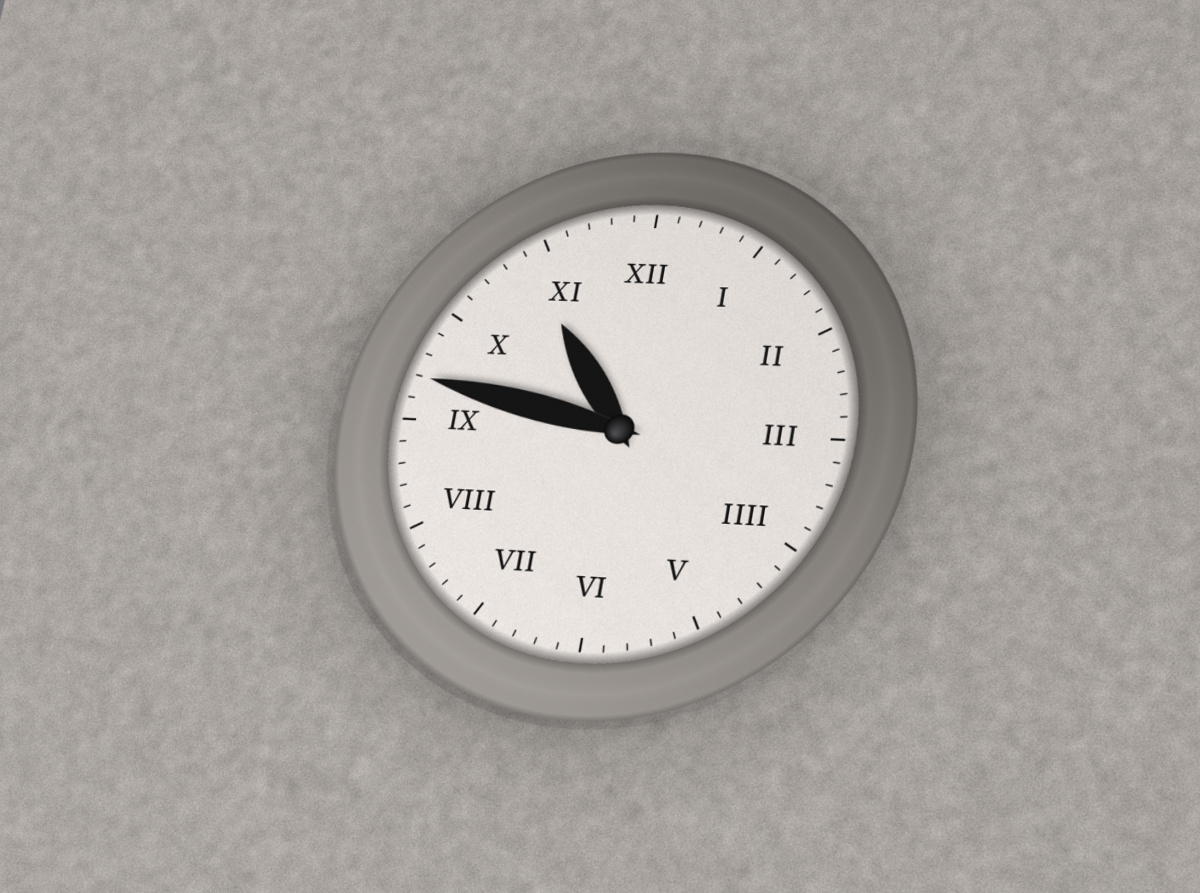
10:47
